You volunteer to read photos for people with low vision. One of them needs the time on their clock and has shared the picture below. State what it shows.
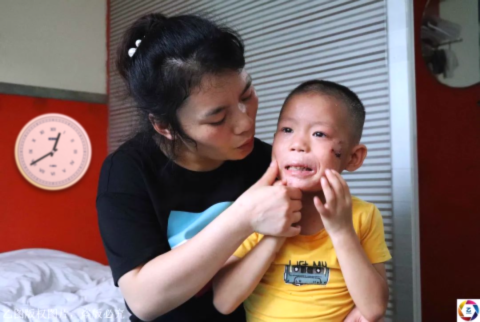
12:40
